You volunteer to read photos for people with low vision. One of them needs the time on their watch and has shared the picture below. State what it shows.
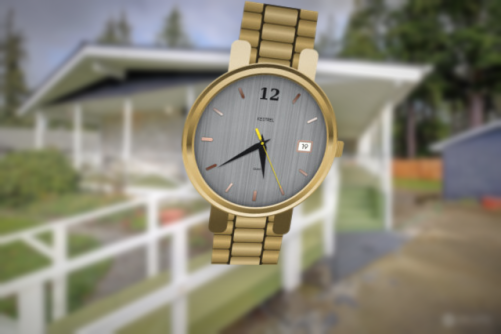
5:39:25
